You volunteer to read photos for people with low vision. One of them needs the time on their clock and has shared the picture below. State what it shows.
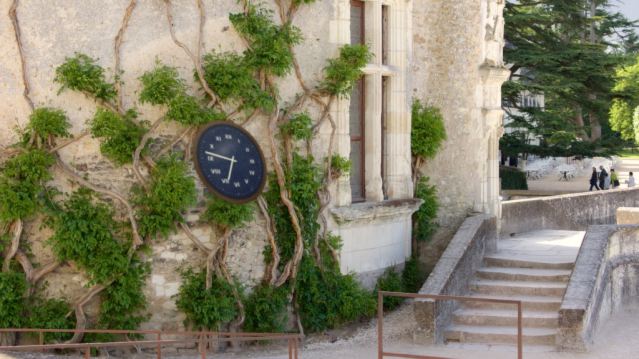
6:47
